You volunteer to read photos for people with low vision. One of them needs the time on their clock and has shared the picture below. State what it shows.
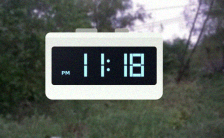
11:18
